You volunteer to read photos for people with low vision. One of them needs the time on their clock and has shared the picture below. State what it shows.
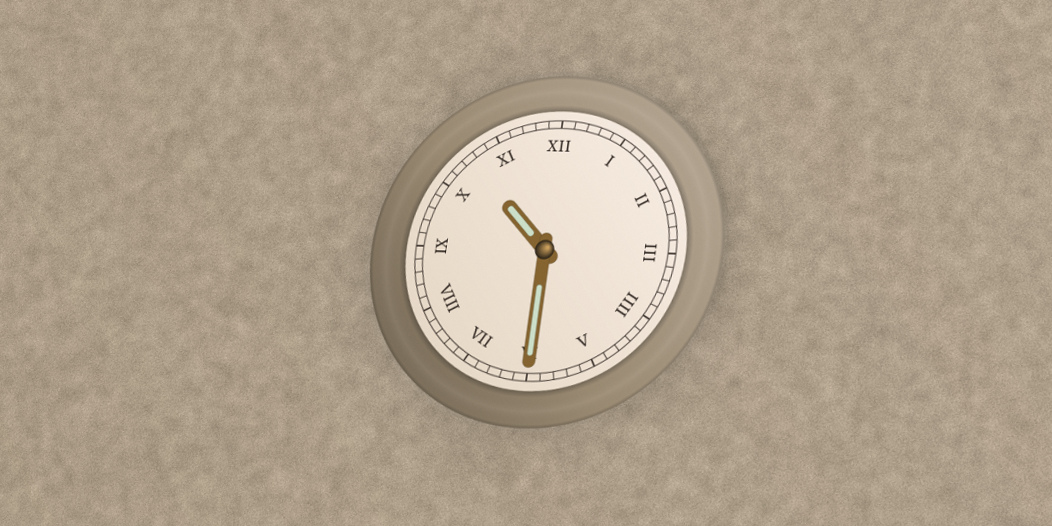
10:30
